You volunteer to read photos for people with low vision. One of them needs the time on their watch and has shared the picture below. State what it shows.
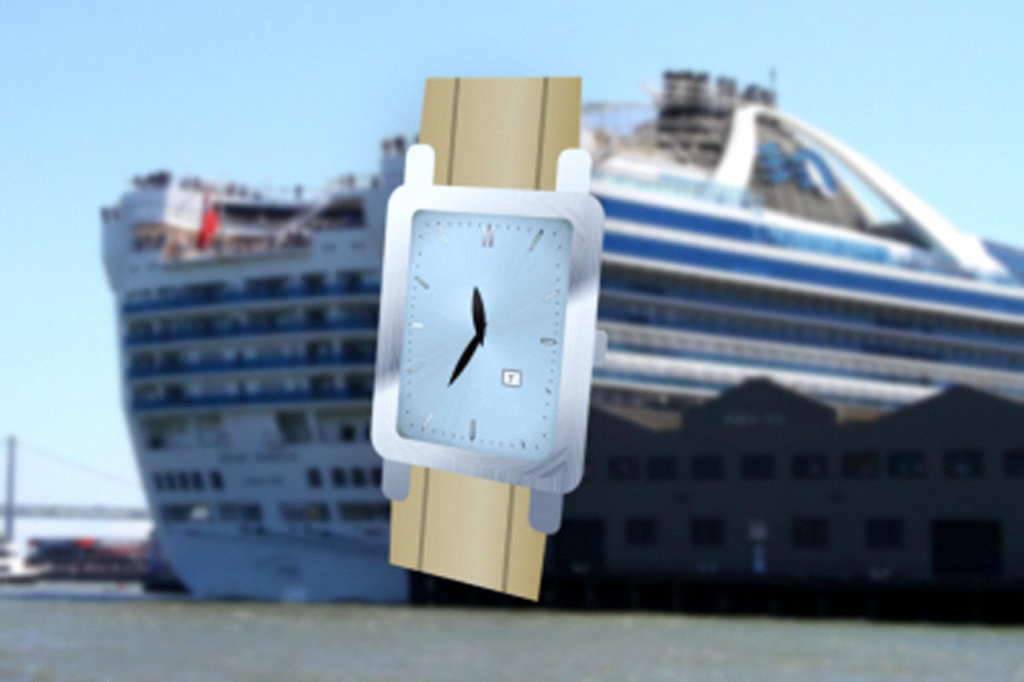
11:35
